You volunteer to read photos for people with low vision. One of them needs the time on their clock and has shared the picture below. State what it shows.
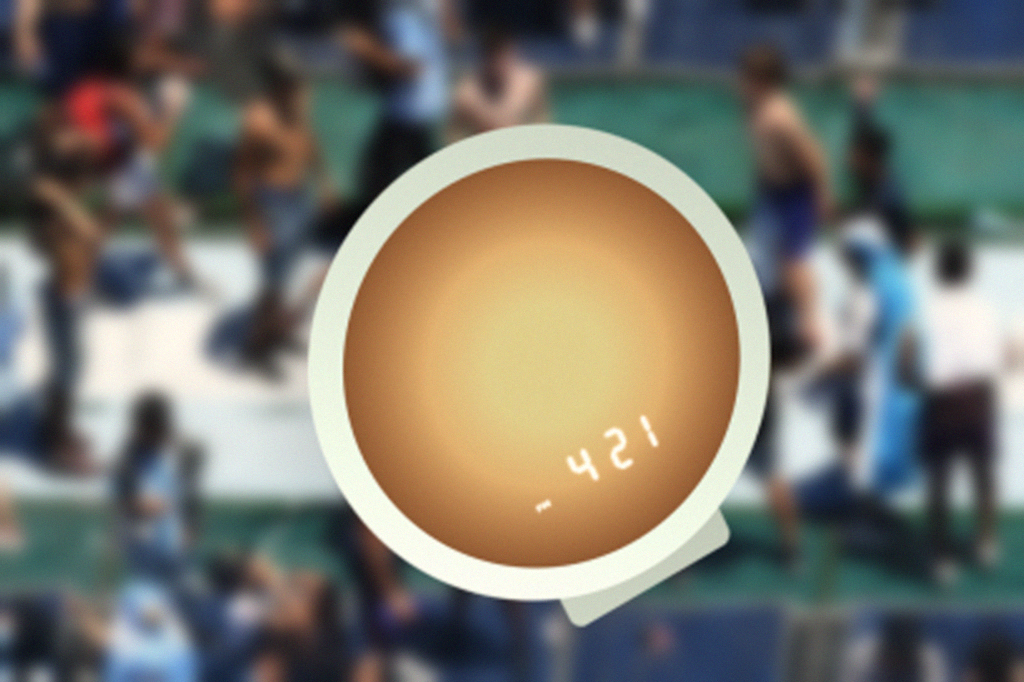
4:21
